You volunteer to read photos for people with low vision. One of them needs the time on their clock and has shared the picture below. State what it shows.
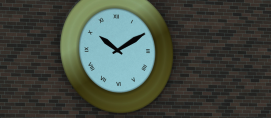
10:10
